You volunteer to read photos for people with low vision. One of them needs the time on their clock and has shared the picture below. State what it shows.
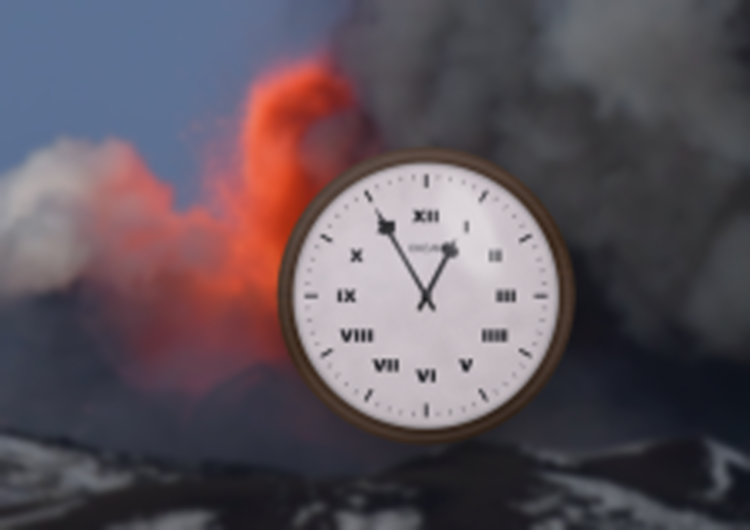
12:55
